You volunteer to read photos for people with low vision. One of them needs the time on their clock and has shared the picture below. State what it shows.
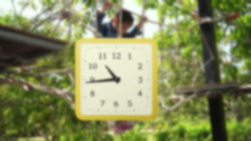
10:44
